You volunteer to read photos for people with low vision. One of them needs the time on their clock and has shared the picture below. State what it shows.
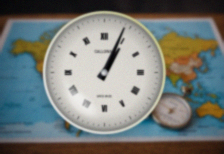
1:04
